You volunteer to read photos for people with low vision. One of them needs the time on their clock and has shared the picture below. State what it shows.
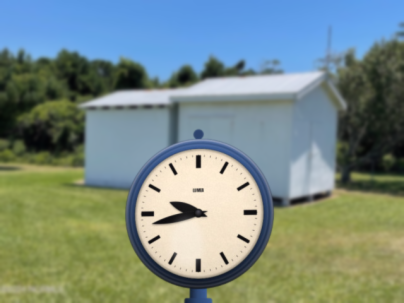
9:43
